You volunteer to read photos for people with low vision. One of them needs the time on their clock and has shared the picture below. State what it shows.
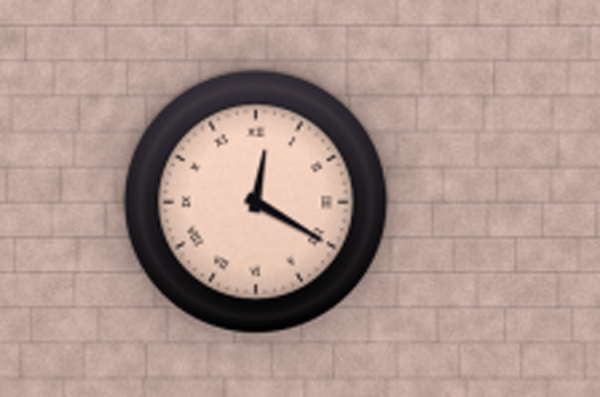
12:20
